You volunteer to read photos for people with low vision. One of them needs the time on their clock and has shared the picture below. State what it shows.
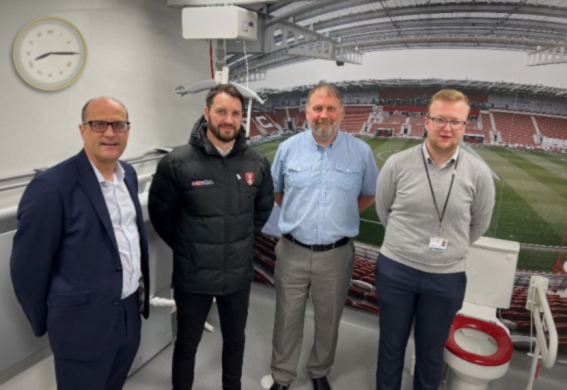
8:15
